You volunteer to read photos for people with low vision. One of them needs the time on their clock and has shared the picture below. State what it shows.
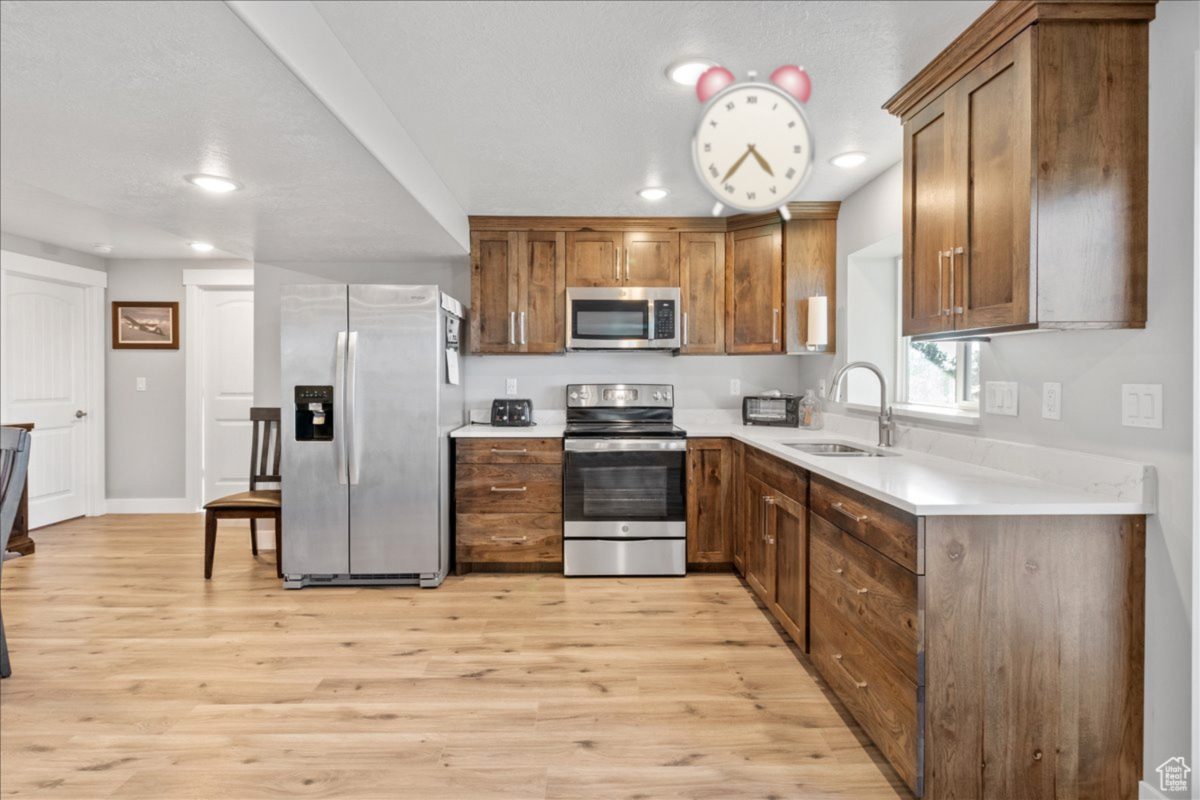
4:37
